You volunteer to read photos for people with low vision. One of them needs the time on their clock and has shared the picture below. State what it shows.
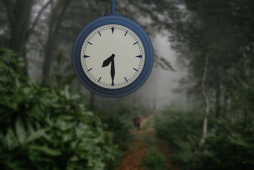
7:30
